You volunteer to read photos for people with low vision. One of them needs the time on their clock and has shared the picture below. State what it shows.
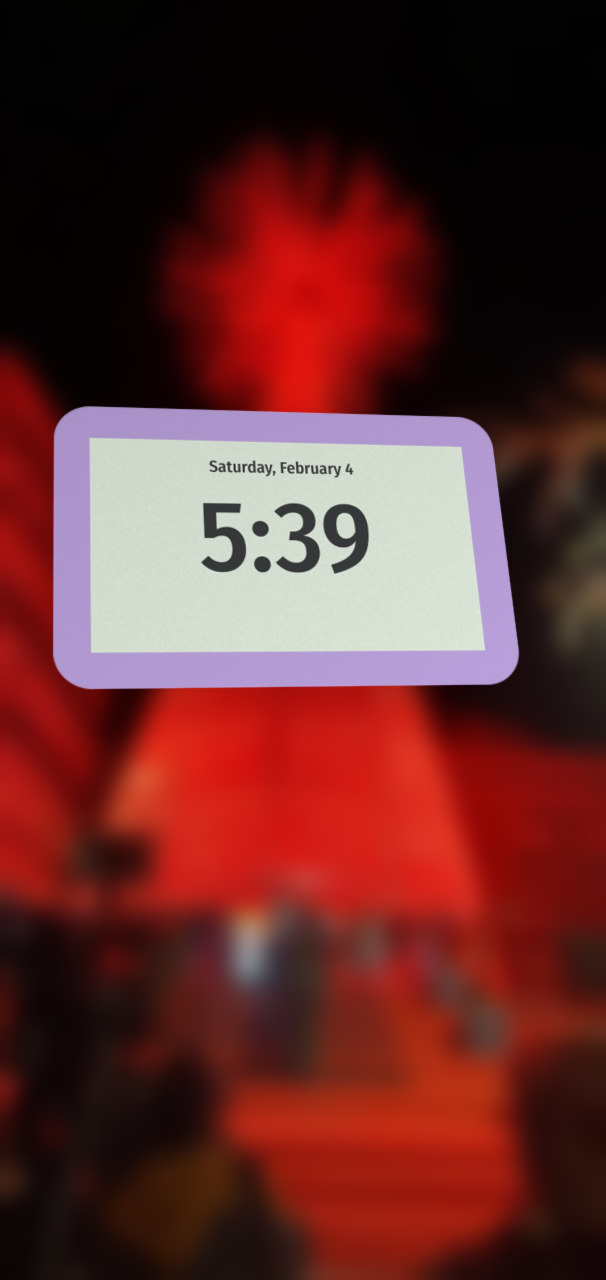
5:39
